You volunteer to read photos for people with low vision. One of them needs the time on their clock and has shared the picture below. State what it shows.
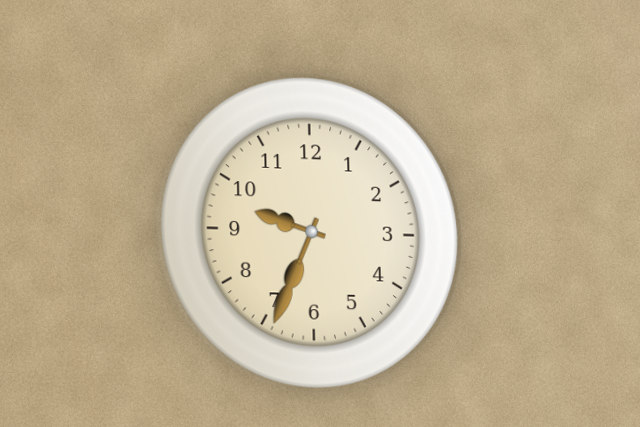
9:34
